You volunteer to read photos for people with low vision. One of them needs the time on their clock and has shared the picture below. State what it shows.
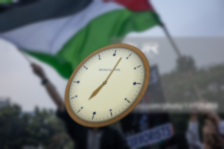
7:03
